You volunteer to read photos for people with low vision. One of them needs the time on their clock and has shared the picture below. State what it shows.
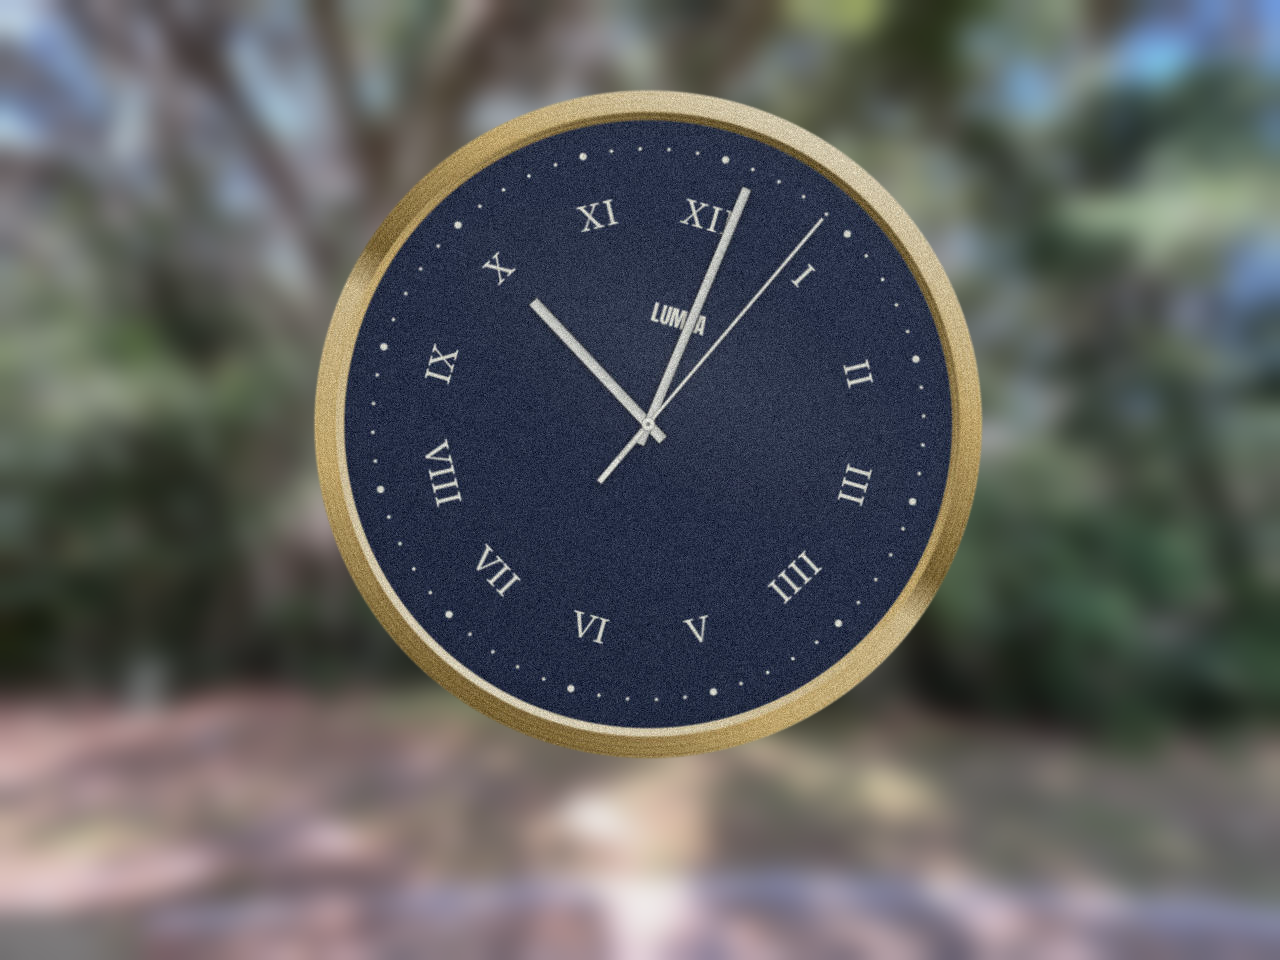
10:01:04
